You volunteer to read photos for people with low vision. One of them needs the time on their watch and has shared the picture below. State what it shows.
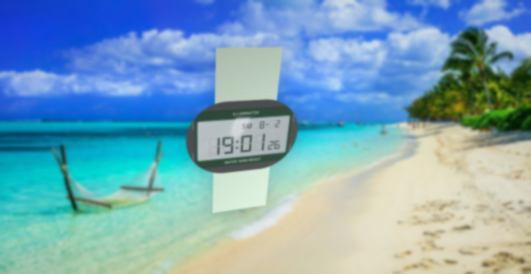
19:01
